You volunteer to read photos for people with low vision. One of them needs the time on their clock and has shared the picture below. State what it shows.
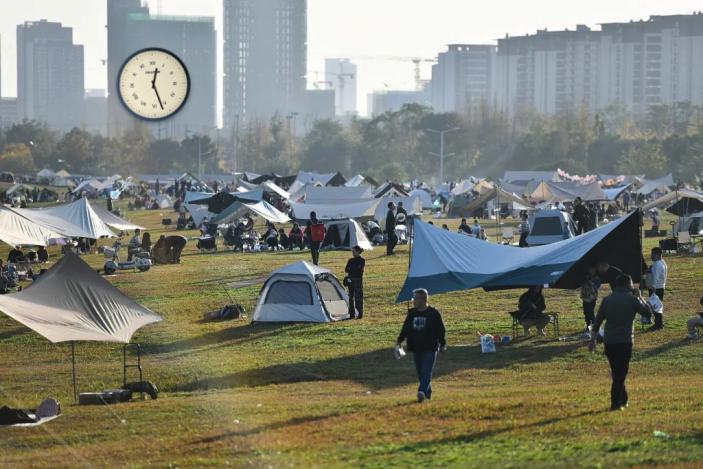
12:27
